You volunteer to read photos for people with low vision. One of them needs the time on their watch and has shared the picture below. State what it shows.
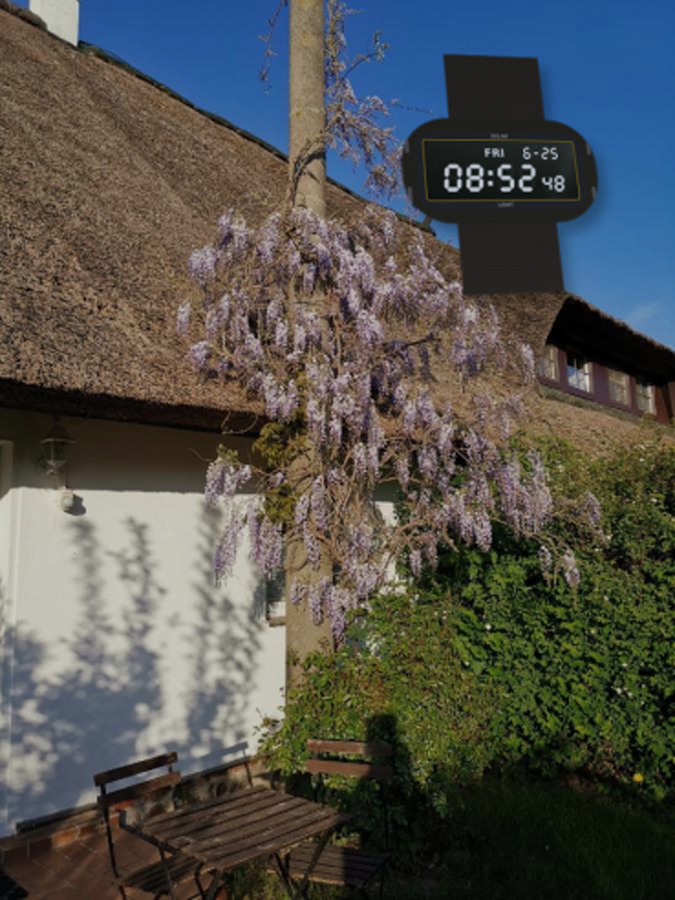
8:52:48
